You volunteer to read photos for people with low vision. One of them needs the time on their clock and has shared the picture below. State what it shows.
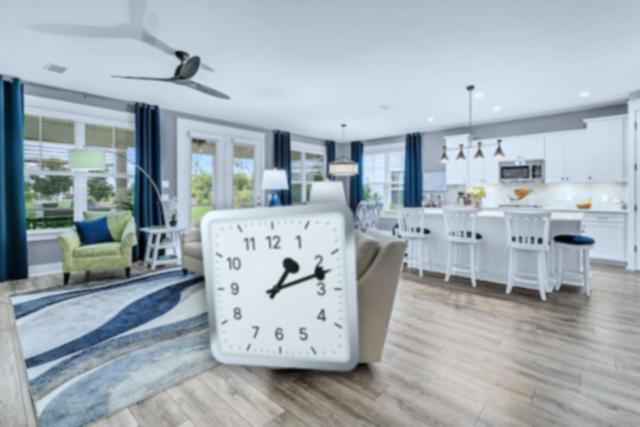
1:12
